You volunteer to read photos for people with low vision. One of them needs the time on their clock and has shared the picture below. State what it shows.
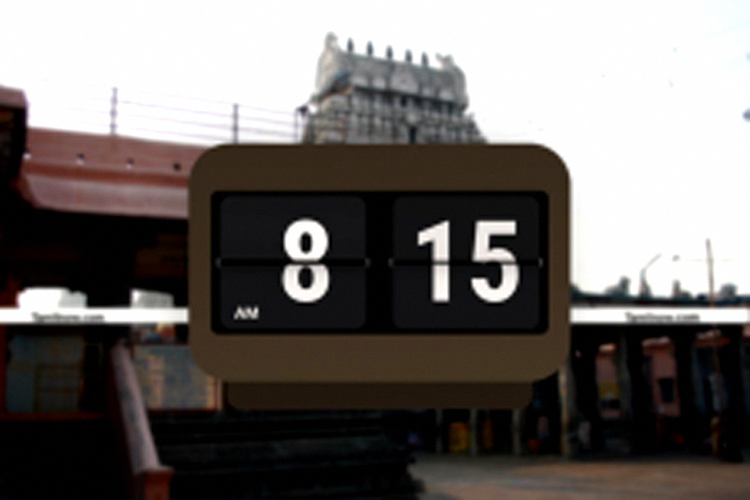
8:15
